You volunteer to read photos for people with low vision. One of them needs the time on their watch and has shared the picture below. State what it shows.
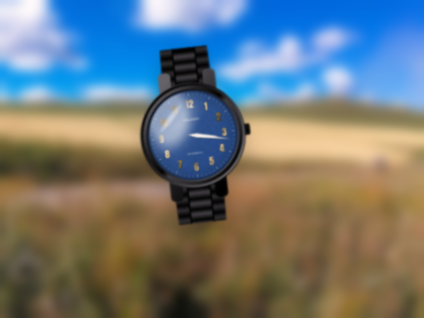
3:17
